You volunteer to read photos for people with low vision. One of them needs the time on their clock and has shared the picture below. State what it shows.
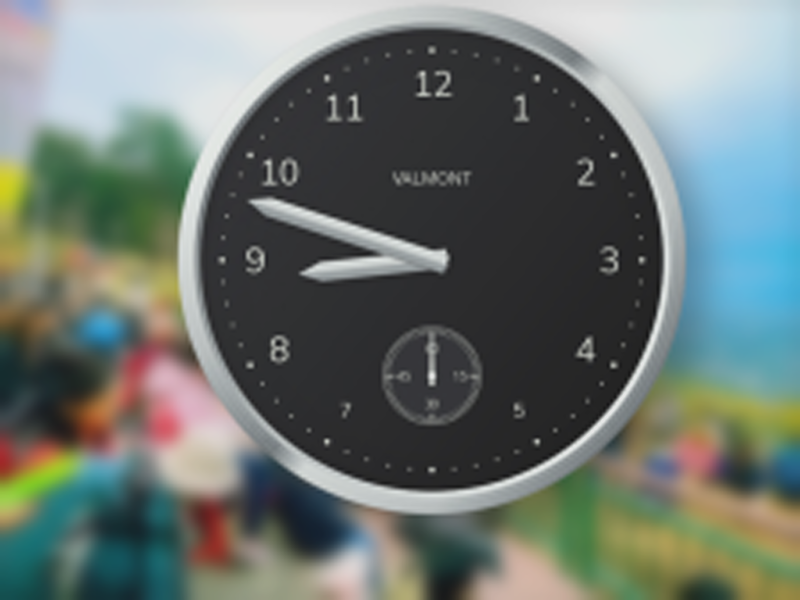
8:48
